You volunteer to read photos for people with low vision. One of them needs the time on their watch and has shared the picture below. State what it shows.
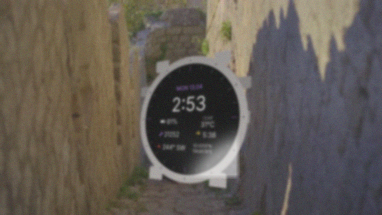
2:53
